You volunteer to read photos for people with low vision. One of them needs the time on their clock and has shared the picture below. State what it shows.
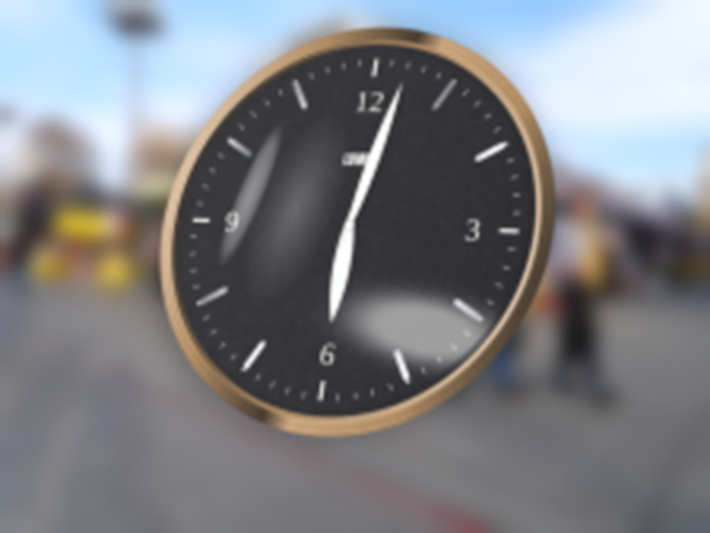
6:02
